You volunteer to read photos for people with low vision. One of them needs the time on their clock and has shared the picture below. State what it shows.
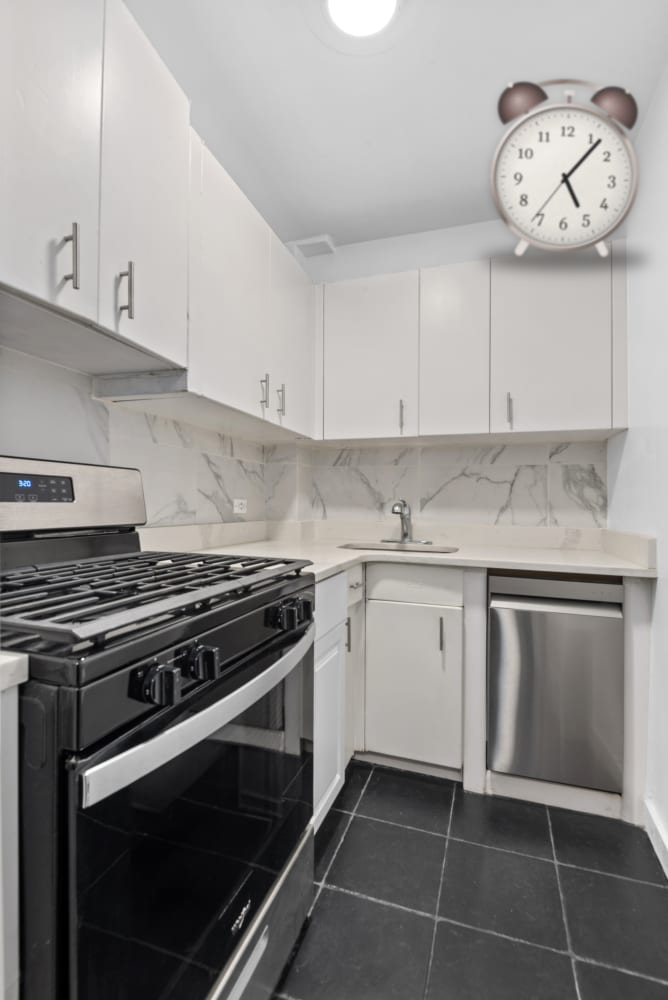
5:06:36
